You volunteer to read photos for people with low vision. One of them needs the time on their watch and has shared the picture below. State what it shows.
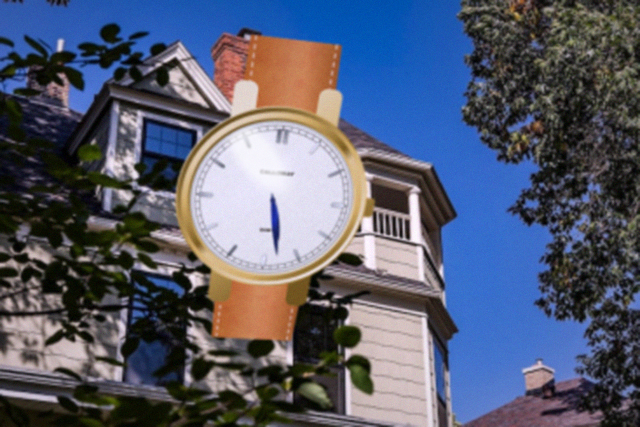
5:28
